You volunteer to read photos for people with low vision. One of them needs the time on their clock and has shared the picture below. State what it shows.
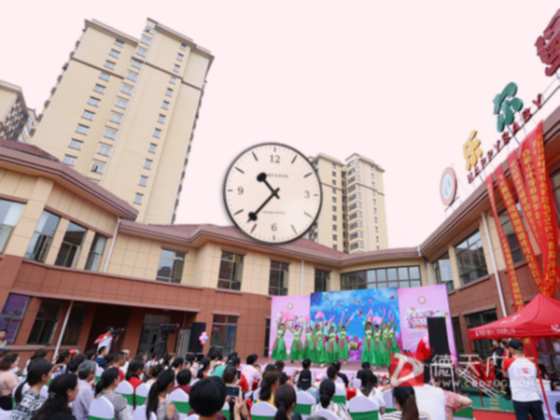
10:37
